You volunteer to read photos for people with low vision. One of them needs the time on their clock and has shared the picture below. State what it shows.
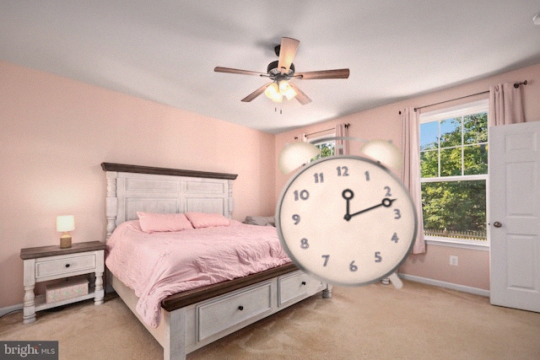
12:12
